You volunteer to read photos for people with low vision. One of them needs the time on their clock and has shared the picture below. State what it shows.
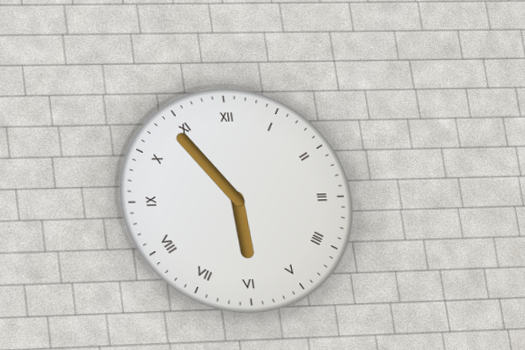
5:54
